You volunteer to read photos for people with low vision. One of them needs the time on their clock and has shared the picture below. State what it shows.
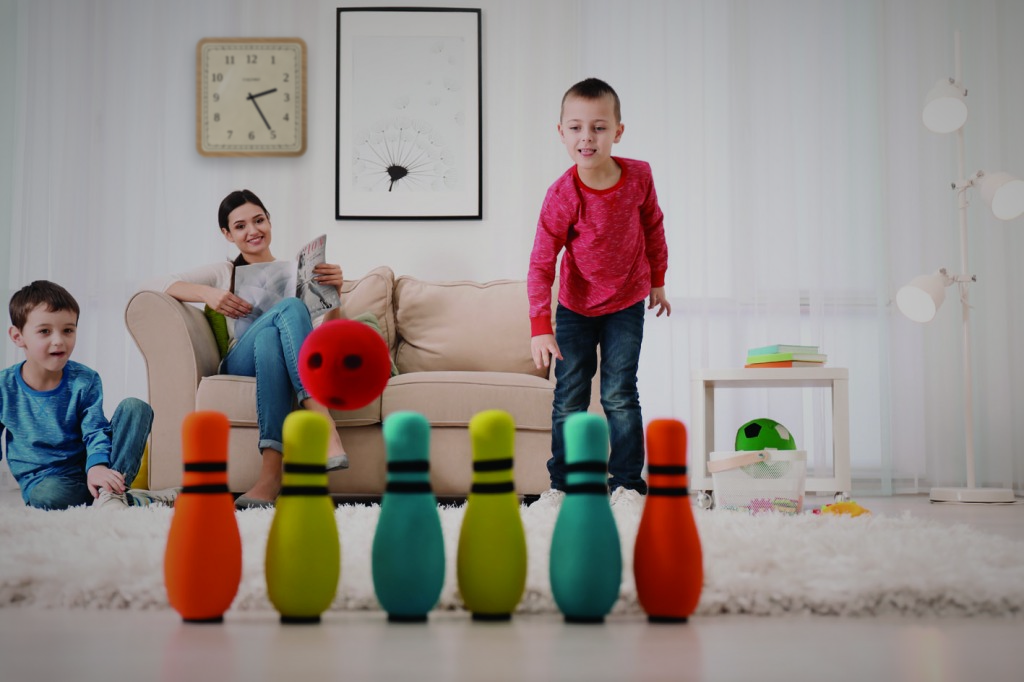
2:25
